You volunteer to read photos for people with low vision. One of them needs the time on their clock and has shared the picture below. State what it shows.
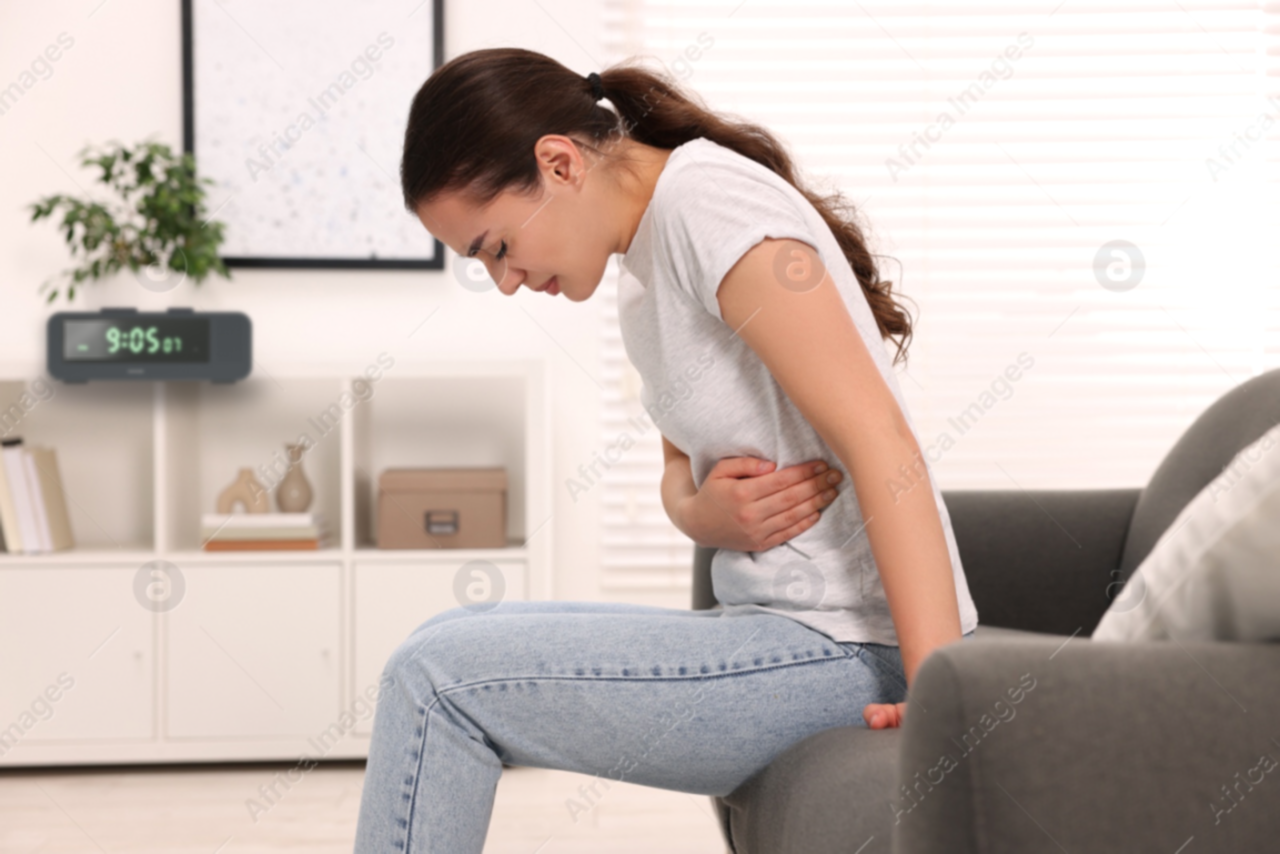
9:05
